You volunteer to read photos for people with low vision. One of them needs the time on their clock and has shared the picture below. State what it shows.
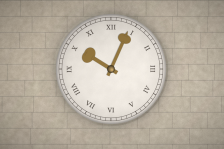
10:04
